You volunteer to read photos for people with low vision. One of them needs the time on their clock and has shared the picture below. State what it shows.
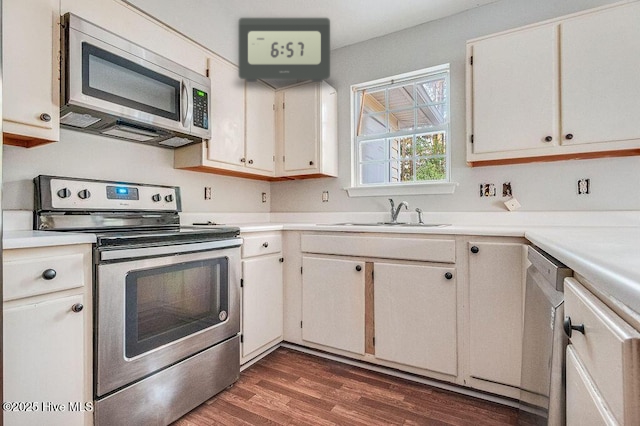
6:57
